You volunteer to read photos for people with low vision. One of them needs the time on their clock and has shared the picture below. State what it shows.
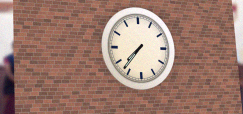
7:37
